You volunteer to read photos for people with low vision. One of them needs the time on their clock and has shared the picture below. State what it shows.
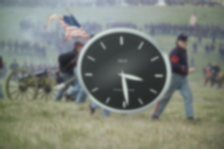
3:29
